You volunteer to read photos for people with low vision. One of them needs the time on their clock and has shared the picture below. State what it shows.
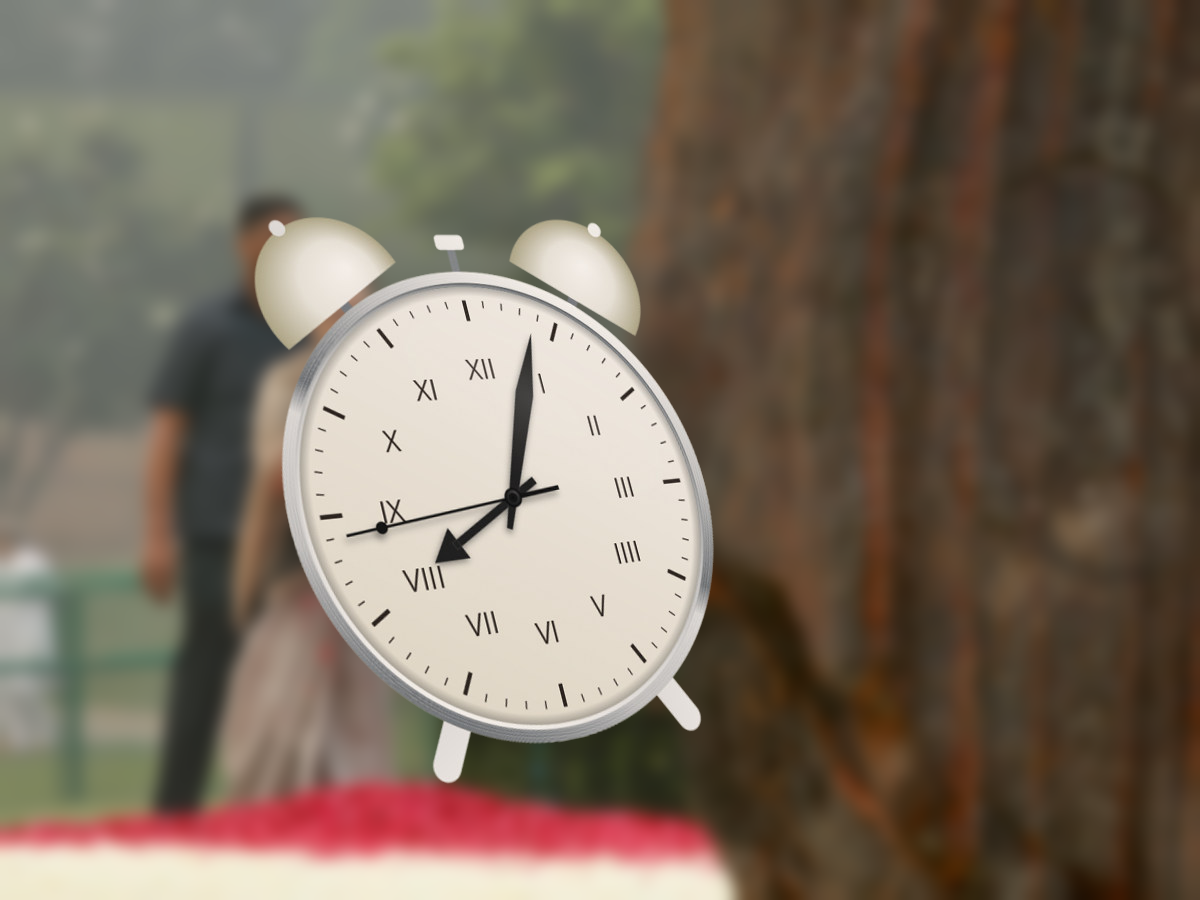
8:03:44
